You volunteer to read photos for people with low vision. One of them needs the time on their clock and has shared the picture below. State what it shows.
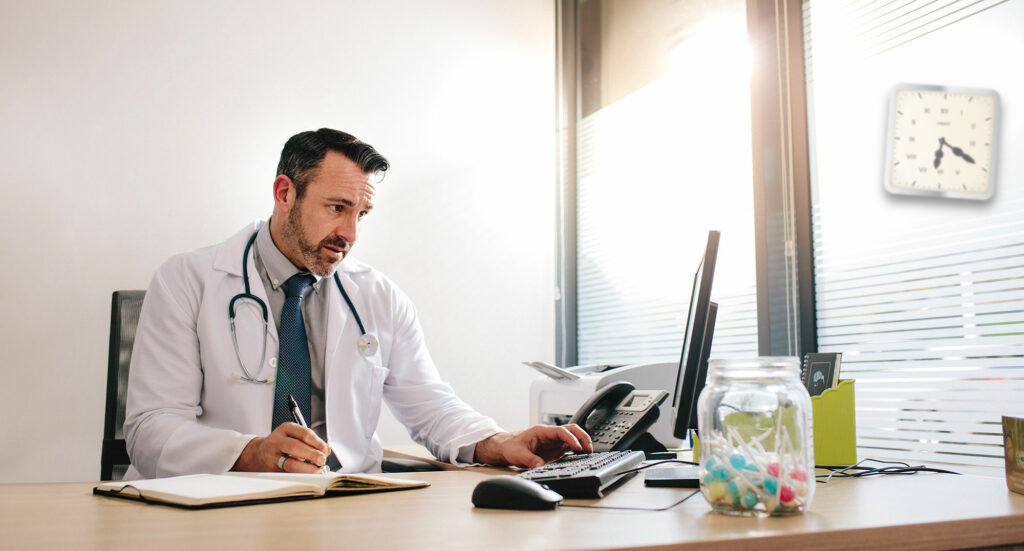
6:20
